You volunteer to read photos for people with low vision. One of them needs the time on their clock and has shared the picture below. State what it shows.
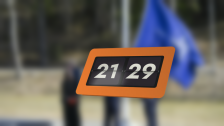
21:29
